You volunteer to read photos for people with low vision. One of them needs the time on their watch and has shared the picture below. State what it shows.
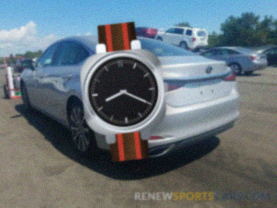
8:20
